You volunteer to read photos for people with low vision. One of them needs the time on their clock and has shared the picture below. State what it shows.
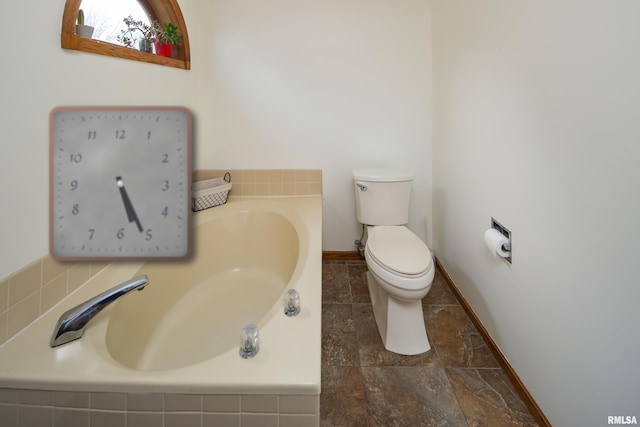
5:26
